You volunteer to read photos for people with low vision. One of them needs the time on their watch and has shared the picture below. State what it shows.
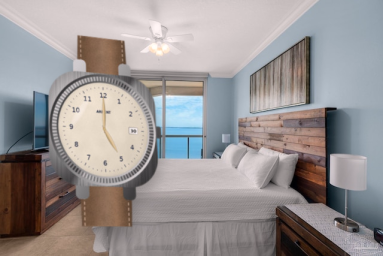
5:00
